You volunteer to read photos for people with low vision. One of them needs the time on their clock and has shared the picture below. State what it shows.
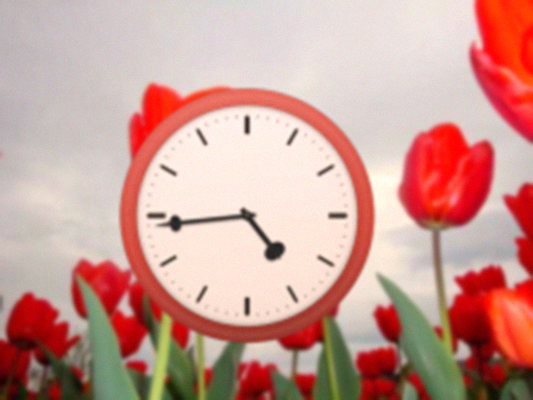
4:44
